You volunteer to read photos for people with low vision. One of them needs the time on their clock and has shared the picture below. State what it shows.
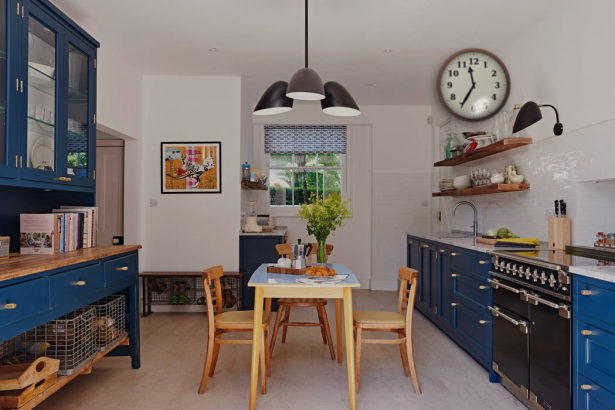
11:35
